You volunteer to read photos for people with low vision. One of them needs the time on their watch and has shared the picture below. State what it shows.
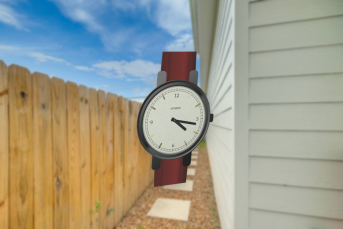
4:17
